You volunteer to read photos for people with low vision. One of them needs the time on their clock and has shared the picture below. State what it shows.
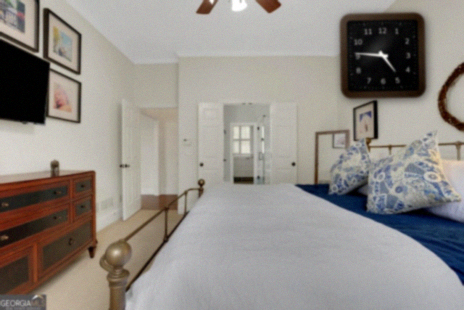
4:46
